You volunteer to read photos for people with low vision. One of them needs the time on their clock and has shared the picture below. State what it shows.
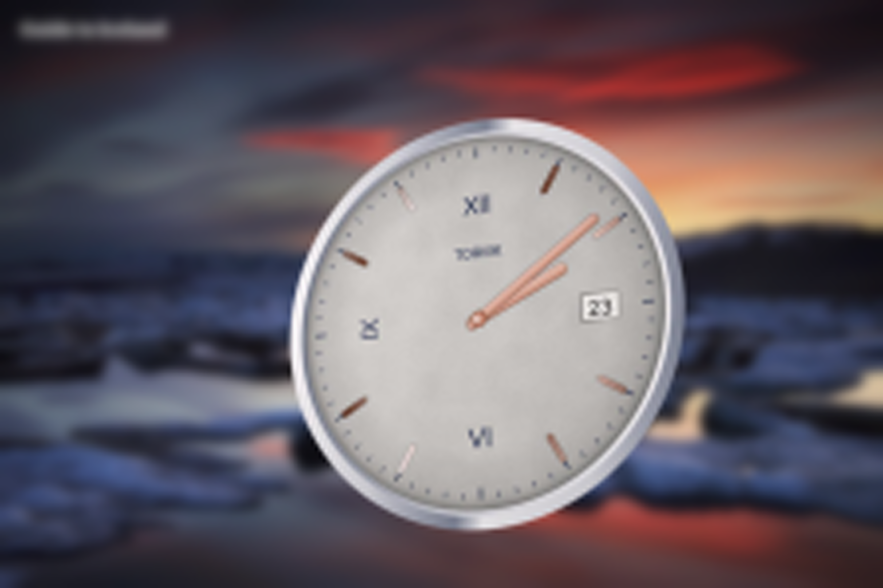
2:09
